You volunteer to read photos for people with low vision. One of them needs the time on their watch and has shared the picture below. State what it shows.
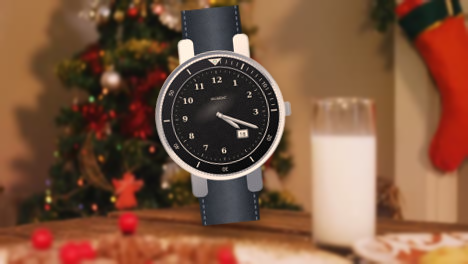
4:19
